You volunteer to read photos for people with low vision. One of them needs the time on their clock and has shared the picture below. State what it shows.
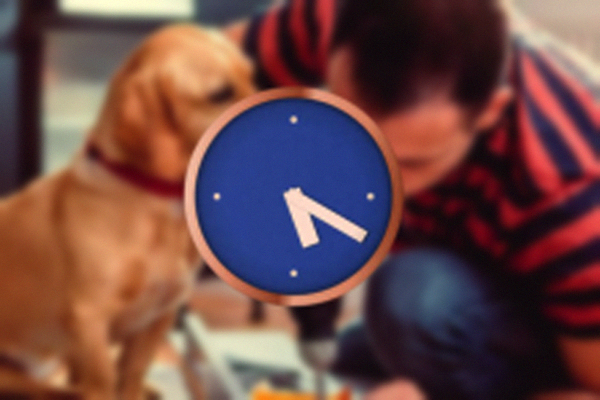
5:20
